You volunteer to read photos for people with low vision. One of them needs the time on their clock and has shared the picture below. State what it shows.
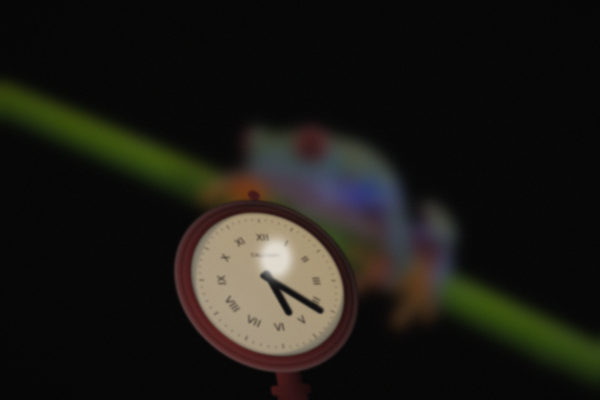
5:21
